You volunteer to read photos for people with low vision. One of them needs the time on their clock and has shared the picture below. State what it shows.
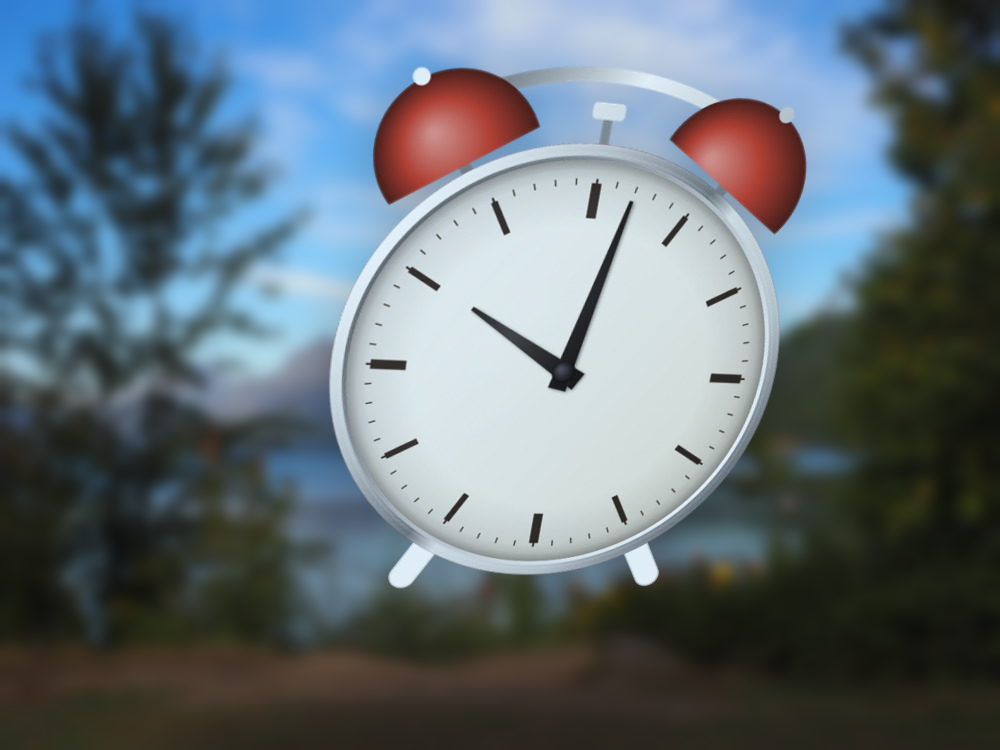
10:02
